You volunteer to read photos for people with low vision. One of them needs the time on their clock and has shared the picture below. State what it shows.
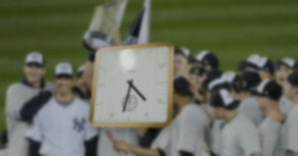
4:32
